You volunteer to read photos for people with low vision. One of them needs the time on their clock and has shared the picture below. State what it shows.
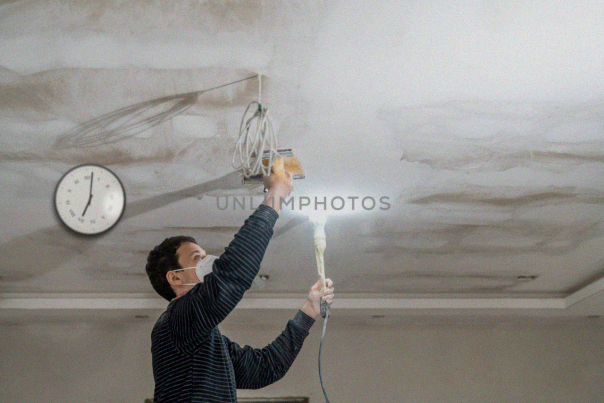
7:02
